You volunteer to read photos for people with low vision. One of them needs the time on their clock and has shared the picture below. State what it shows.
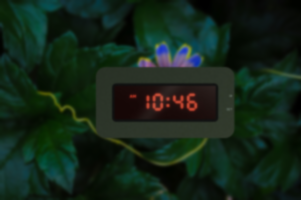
10:46
